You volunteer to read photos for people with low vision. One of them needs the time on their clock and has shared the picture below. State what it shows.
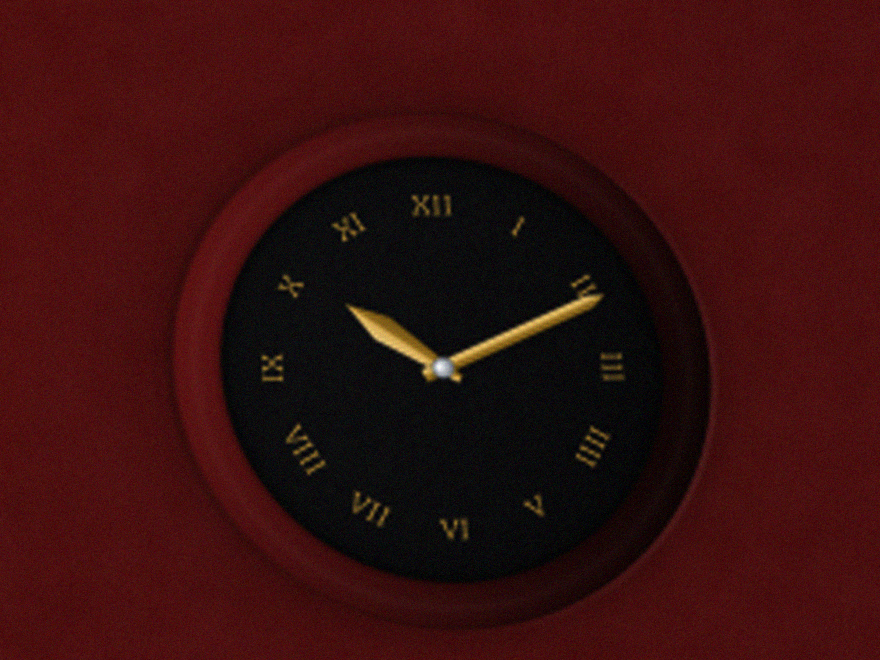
10:11
